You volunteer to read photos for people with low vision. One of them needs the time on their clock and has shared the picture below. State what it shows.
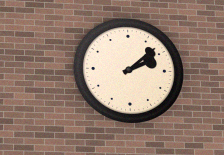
2:08
